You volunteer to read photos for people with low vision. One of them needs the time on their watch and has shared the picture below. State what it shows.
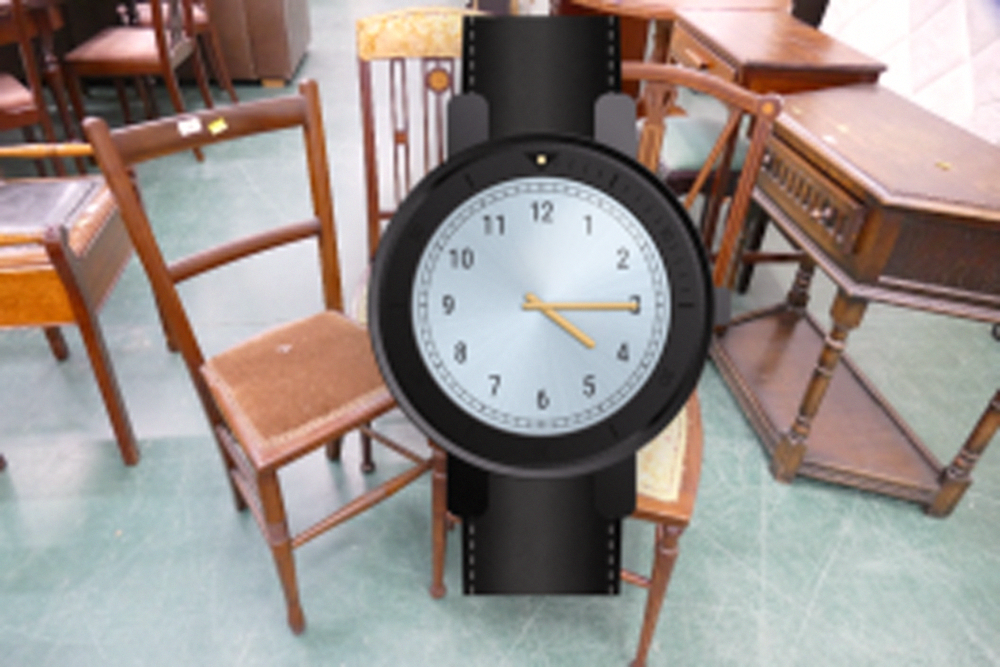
4:15
